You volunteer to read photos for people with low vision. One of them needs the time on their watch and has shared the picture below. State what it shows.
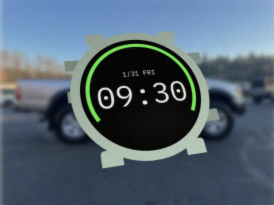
9:30
